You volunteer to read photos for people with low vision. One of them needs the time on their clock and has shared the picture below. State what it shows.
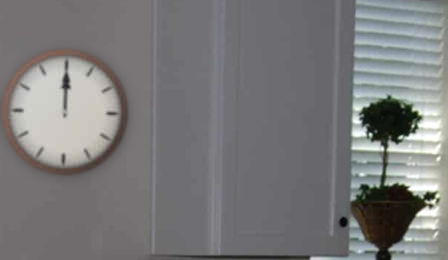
12:00
